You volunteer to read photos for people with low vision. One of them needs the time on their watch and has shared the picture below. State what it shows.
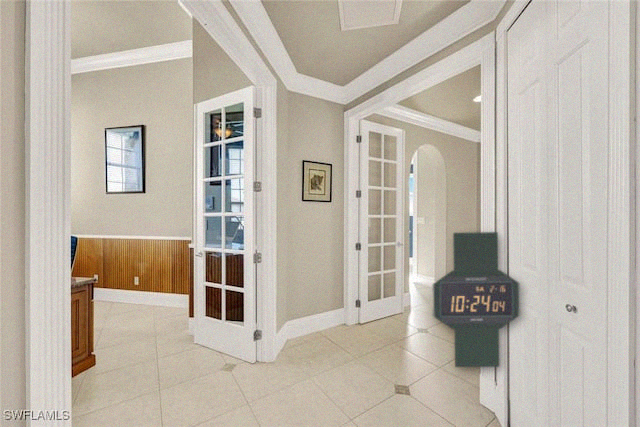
10:24:04
